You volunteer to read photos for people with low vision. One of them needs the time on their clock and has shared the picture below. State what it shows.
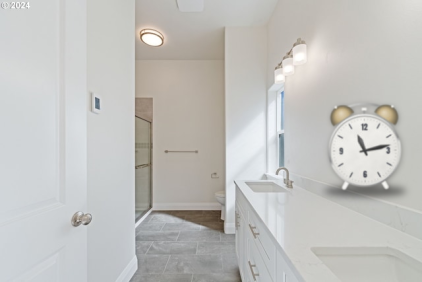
11:13
